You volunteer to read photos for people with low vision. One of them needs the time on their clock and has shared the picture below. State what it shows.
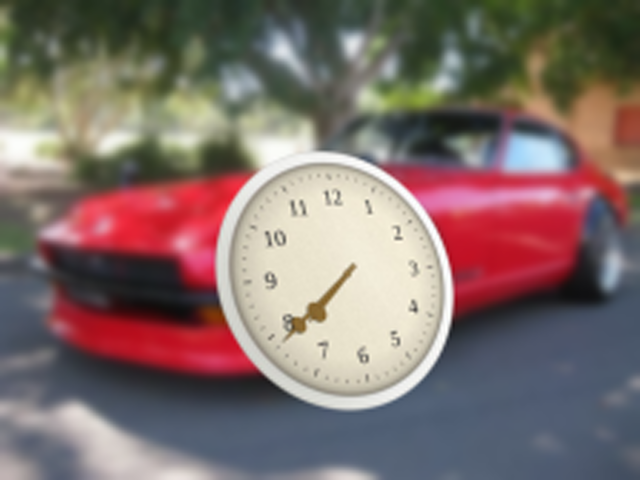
7:39
